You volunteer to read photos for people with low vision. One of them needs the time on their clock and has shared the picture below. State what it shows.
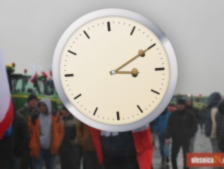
3:10
